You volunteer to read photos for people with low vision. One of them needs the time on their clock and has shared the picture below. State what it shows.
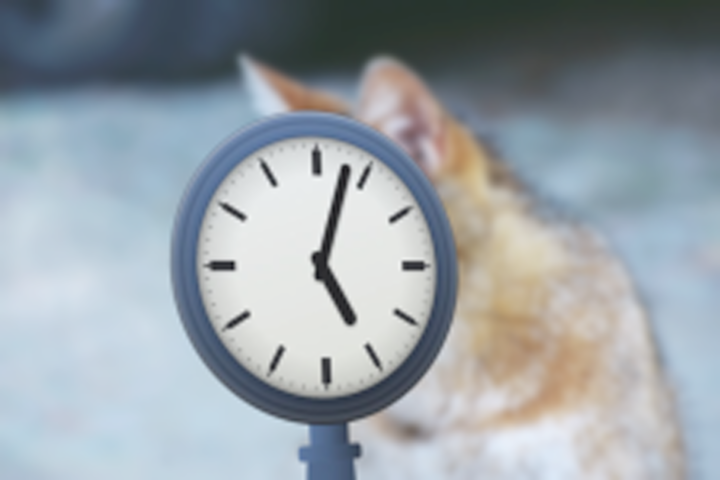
5:03
